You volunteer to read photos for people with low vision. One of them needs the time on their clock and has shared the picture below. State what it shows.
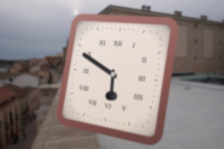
5:49
